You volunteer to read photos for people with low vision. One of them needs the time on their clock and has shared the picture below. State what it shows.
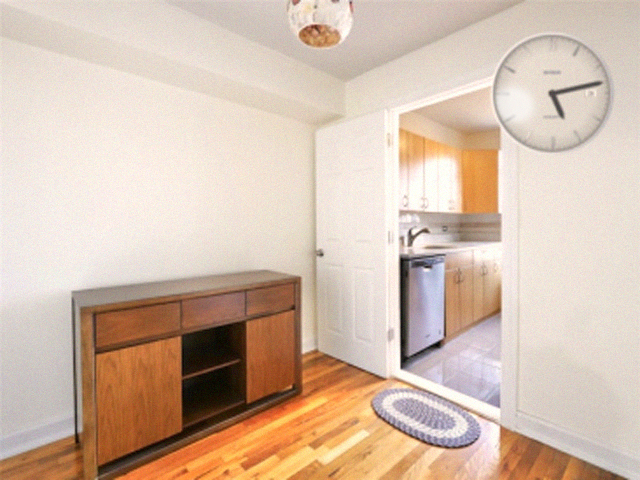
5:13
